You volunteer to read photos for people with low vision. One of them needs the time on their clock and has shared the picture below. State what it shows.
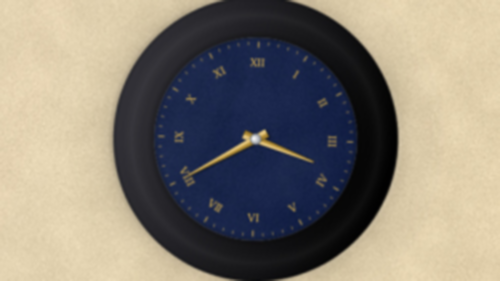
3:40
